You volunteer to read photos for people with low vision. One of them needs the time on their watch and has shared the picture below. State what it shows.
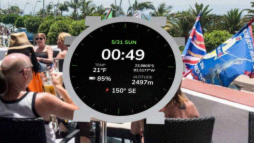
0:49
